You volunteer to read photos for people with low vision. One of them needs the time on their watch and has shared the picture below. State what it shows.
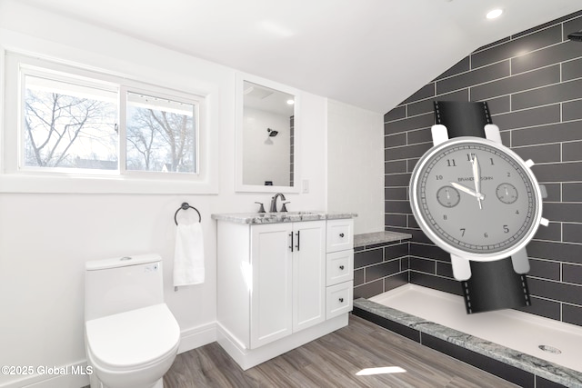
10:01
